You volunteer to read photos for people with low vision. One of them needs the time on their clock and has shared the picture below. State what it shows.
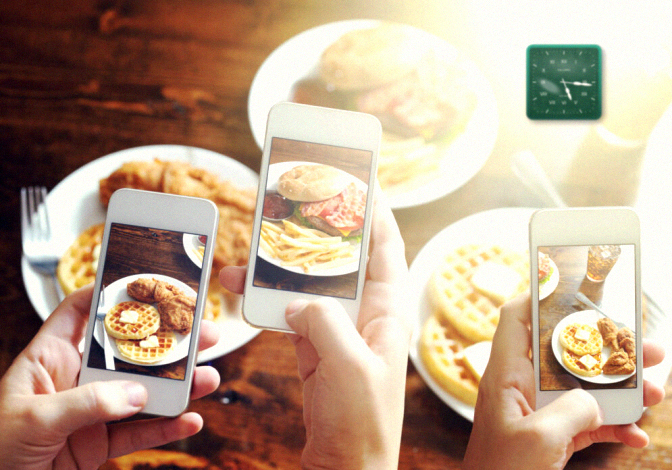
5:16
